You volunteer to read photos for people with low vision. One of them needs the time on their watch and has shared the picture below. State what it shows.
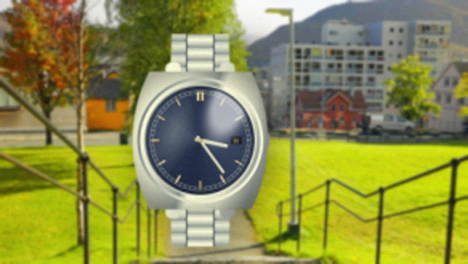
3:24
